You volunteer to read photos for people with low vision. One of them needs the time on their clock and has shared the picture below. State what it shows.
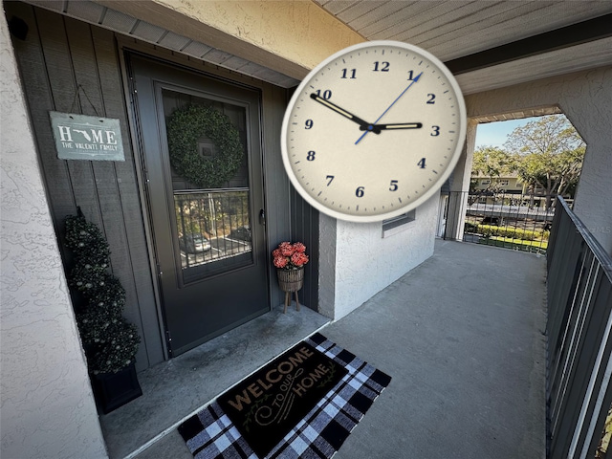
2:49:06
